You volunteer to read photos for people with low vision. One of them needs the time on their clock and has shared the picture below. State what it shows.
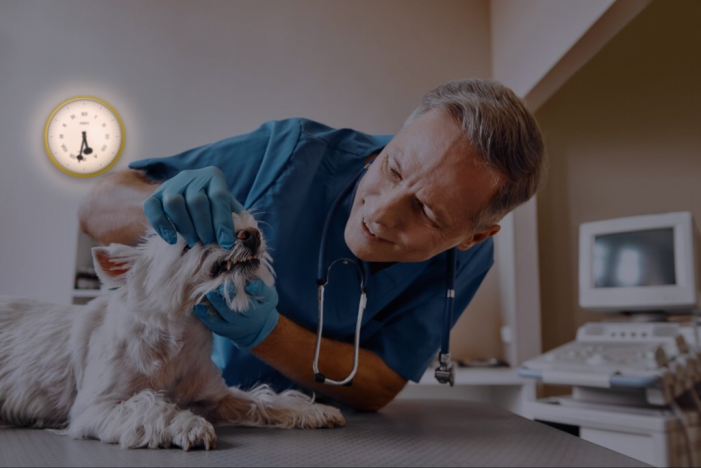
5:32
